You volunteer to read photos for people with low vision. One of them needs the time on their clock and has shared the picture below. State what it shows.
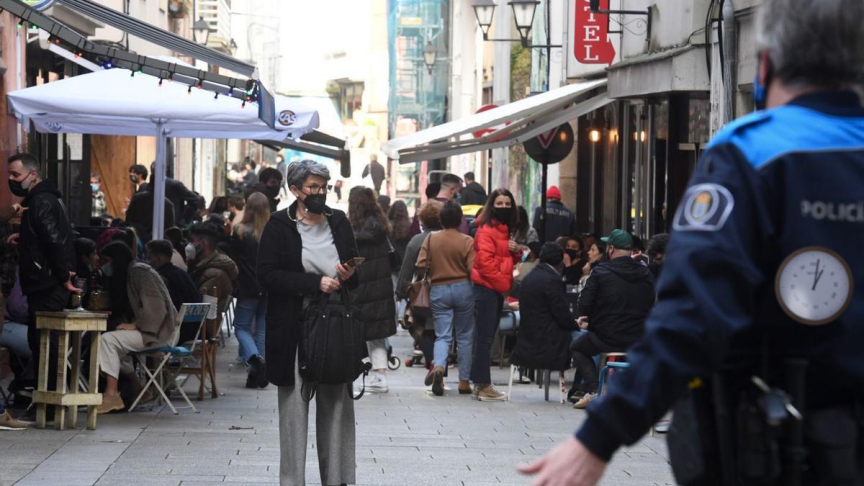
1:02
